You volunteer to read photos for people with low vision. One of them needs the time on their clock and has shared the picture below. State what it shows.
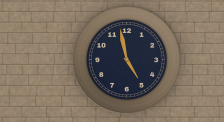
4:58
